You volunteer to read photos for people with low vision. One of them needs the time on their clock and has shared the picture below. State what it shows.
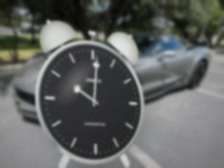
10:01
